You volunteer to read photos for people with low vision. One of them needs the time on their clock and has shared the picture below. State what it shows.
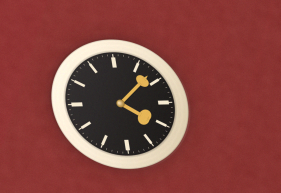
4:08
